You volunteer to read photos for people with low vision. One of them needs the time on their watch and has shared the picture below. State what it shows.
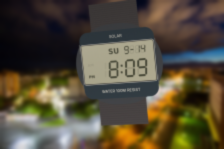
8:09
